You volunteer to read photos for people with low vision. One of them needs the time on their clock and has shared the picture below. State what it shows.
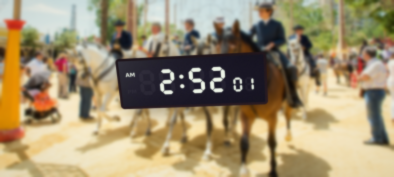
2:52:01
